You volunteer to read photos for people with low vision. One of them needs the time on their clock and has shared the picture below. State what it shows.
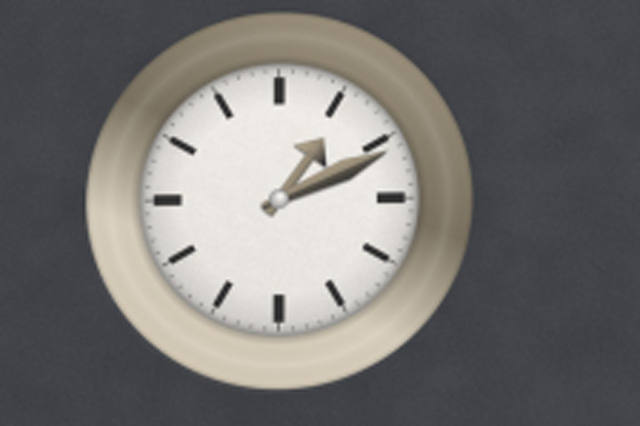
1:11
